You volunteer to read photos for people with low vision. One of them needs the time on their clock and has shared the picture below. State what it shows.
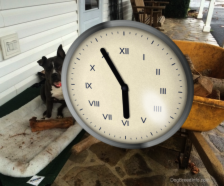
5:55
